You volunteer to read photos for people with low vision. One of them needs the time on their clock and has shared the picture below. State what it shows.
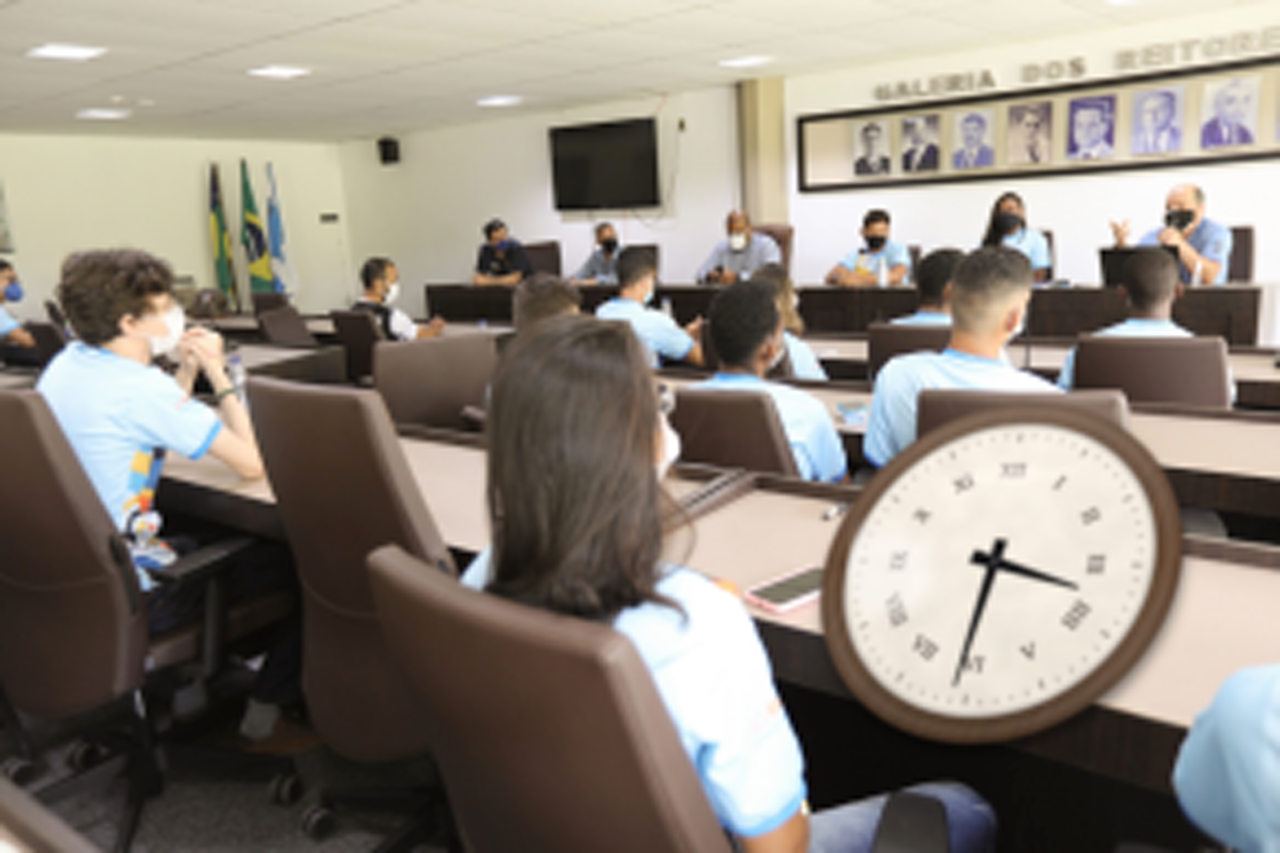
3:31
